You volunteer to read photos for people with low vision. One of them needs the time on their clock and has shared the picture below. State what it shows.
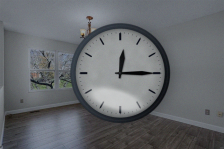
12:15
